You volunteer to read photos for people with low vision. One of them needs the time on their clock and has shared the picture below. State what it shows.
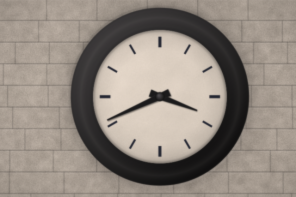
3:41
